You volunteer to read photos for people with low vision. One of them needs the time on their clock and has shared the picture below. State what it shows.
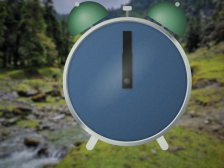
12:00
